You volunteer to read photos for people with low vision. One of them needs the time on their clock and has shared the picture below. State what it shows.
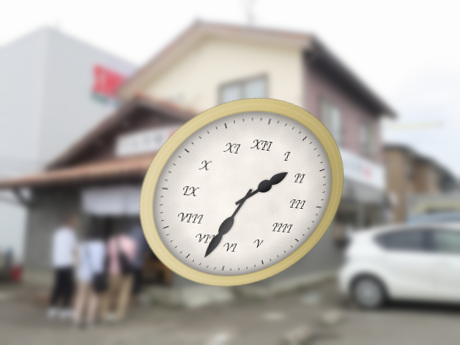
1:33
